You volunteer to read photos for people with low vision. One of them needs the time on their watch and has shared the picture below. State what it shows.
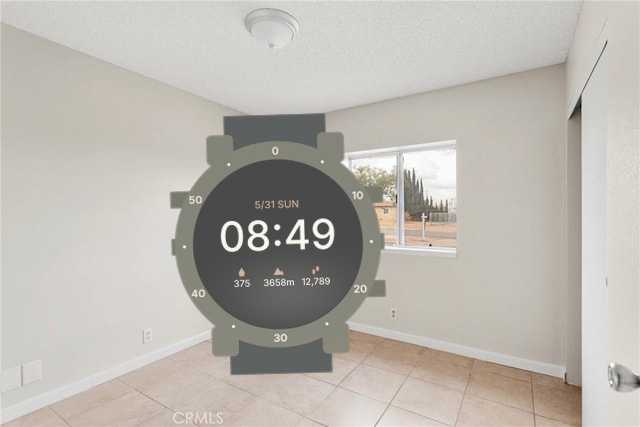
8:49
